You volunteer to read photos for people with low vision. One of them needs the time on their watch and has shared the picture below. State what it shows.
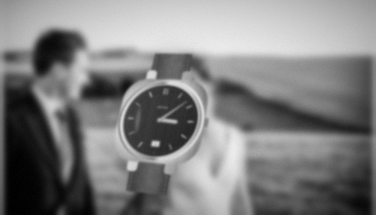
3:08
